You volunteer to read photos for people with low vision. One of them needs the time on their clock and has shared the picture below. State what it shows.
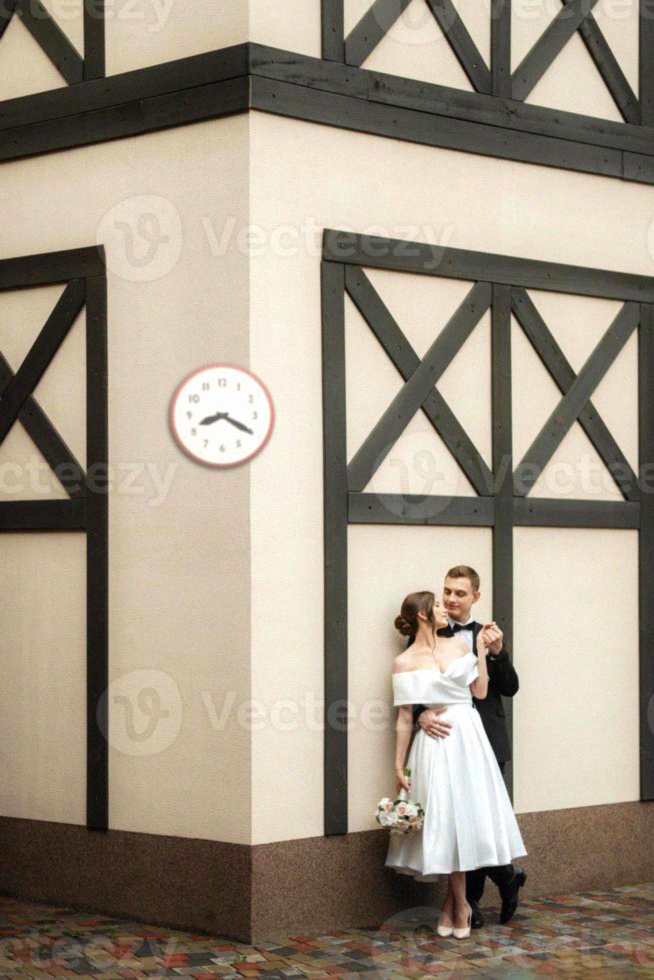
8:20
